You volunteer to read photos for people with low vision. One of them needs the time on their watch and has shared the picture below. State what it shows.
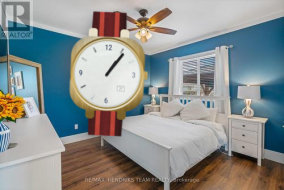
1:06
